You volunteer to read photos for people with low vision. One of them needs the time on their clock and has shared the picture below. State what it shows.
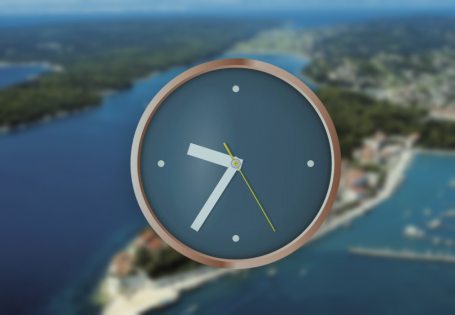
9:35:25
